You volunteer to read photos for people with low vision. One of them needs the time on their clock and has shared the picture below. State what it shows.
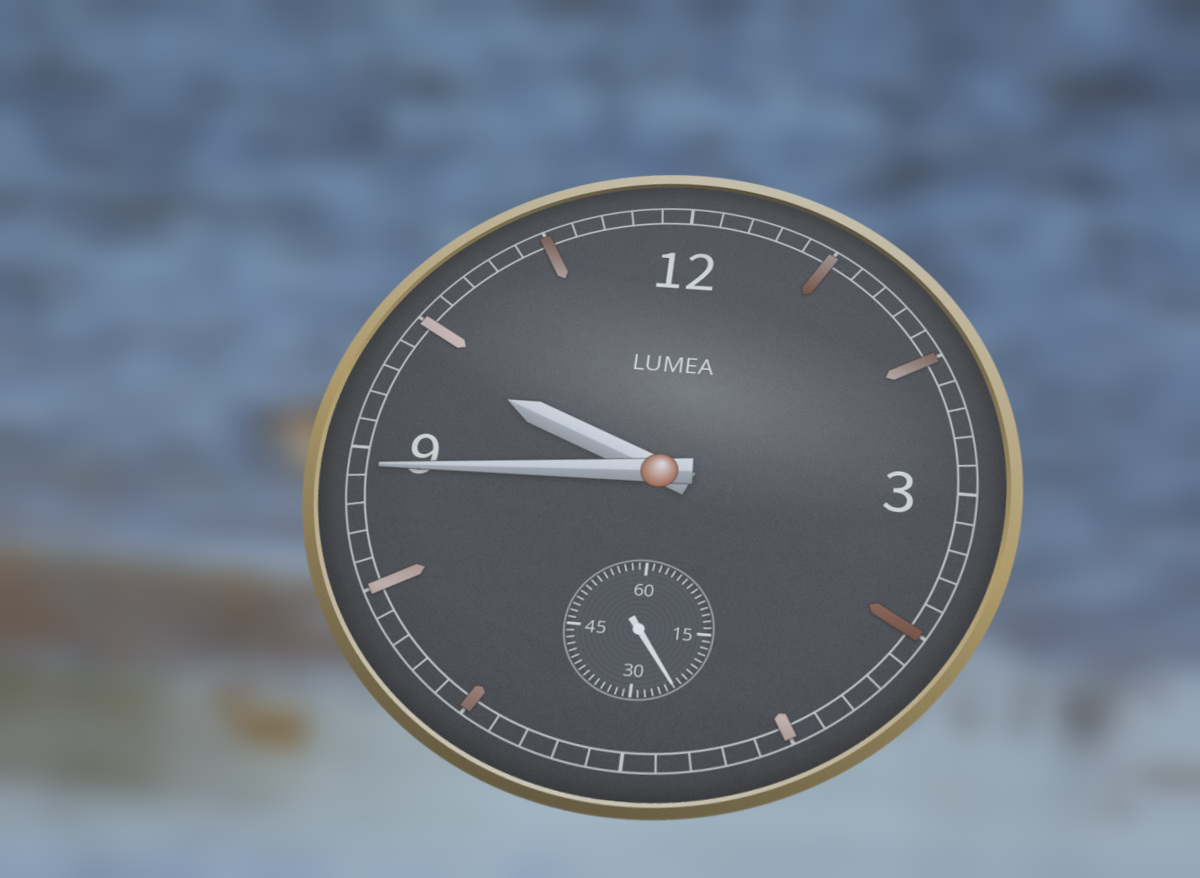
9:44:24
